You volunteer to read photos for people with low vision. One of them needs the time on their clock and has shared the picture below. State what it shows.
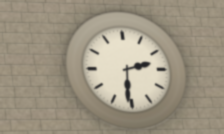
2:31
